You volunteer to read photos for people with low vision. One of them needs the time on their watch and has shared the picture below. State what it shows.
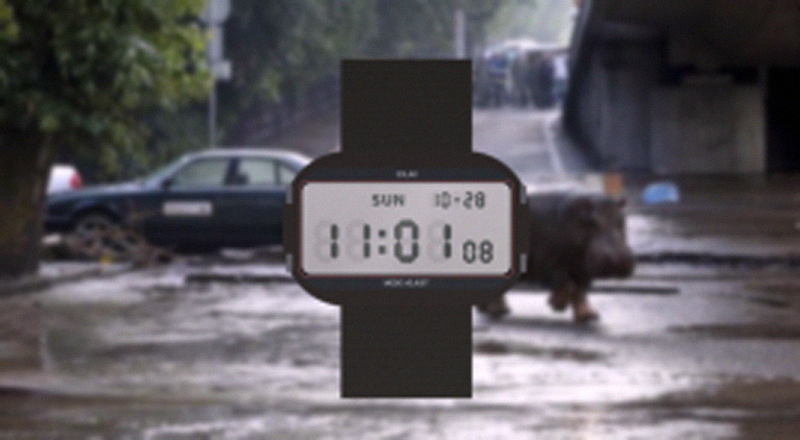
11:01:08
